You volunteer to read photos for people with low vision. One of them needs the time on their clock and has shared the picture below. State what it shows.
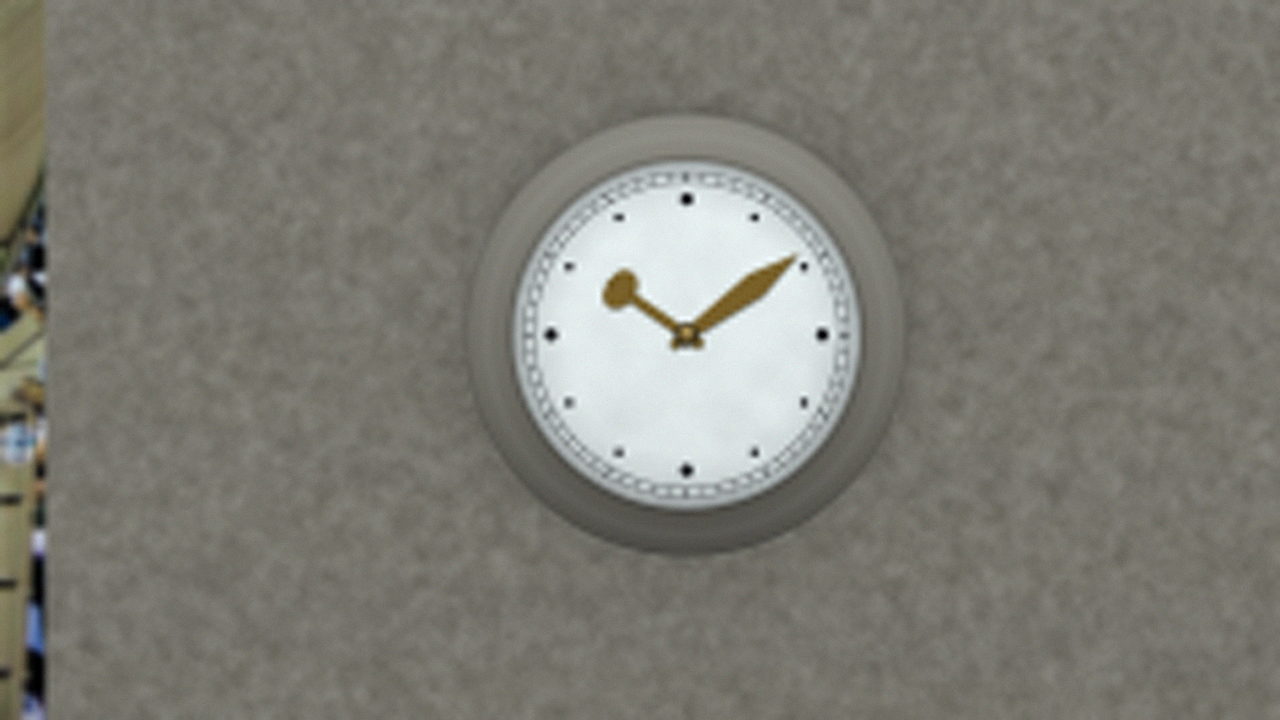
10:09
